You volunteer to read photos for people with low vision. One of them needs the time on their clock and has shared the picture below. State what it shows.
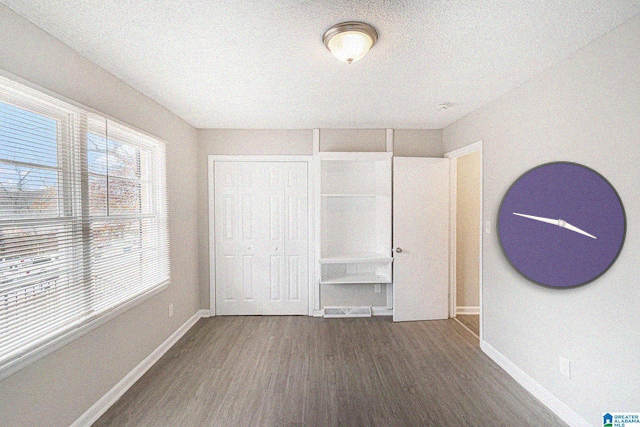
3:47
